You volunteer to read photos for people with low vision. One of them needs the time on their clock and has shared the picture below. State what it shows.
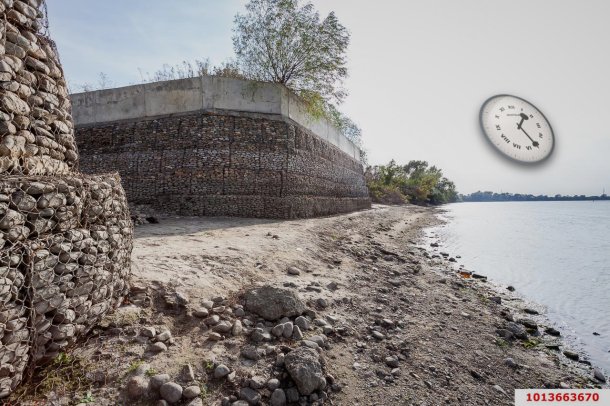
1:26
